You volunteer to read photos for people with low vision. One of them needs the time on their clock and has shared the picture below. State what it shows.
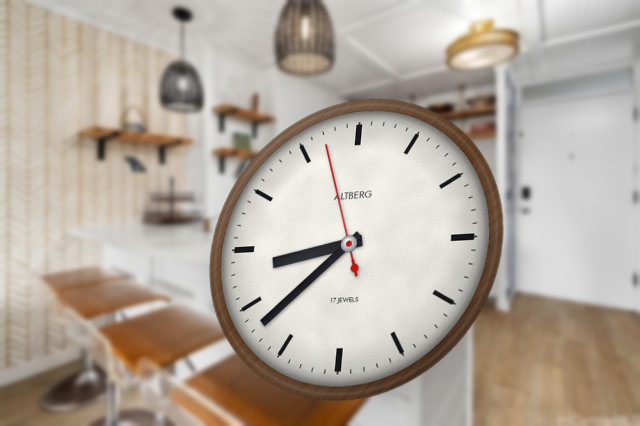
8:37:57
